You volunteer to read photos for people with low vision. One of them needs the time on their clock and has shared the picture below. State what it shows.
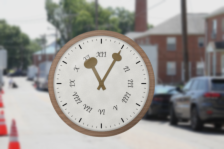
11:05
